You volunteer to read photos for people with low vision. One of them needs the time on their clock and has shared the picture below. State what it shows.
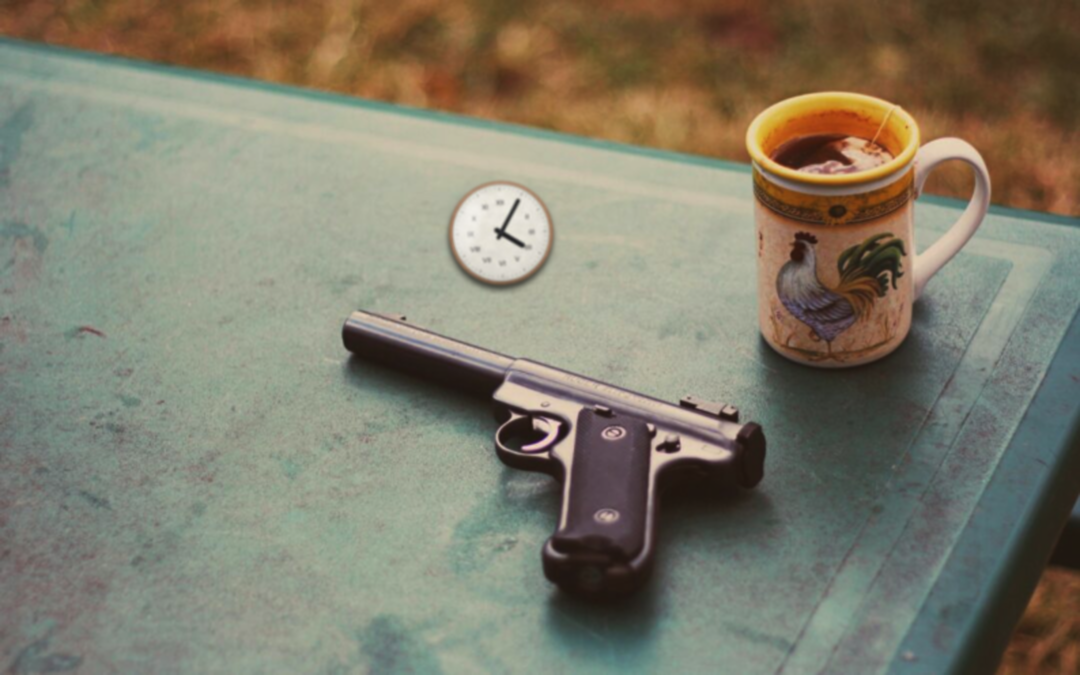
4:05
